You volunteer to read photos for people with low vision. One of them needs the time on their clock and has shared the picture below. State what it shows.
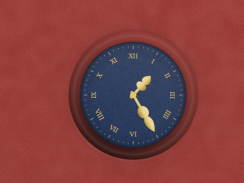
1:25
